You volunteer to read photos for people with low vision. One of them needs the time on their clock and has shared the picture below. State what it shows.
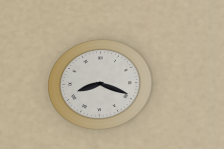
8:19
